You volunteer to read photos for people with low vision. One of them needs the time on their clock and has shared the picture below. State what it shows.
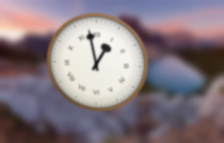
12:58
